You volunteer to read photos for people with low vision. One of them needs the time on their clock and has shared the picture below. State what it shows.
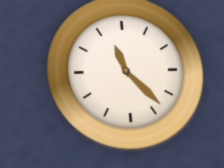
11:23
